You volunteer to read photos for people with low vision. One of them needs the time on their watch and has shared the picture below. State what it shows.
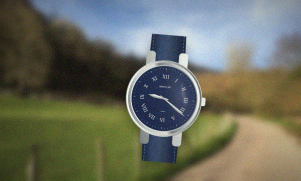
9:21
